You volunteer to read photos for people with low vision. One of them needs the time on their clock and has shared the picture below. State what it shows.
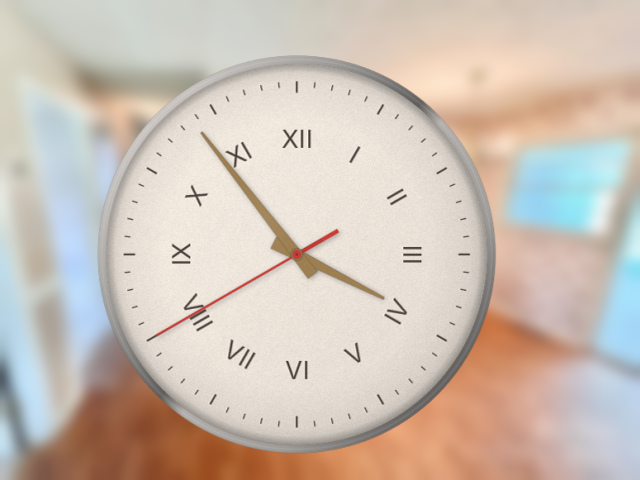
3:53:40
